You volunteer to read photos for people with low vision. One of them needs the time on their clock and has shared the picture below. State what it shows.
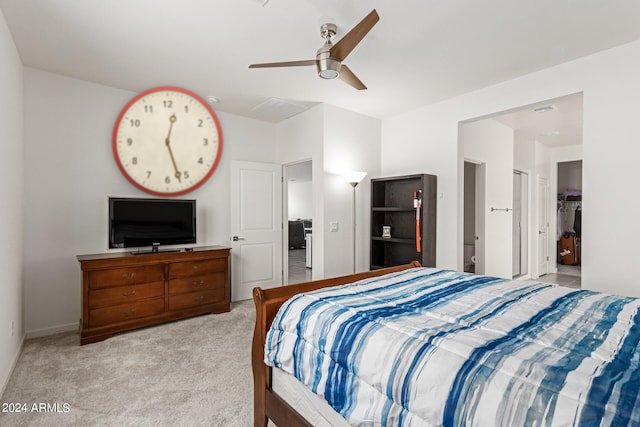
12:27
